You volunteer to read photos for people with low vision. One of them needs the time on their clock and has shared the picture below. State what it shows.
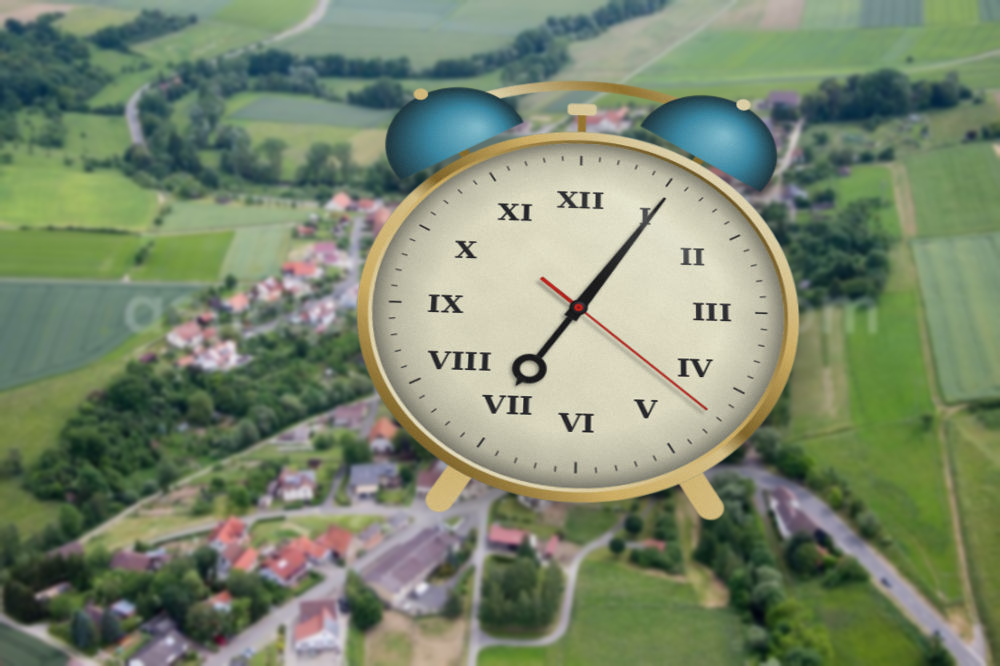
7:05:22
